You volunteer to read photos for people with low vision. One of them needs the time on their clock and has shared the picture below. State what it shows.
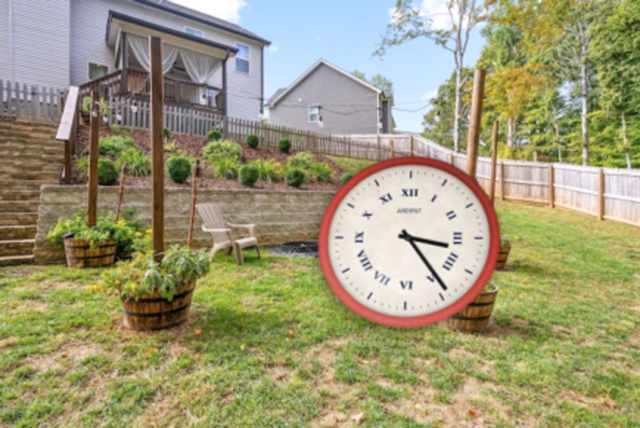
3:24
